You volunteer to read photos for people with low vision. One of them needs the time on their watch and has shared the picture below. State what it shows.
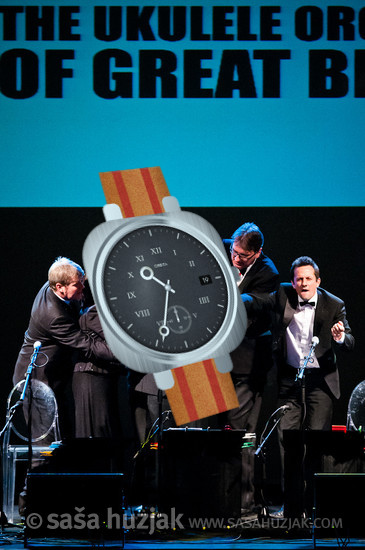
10:34
